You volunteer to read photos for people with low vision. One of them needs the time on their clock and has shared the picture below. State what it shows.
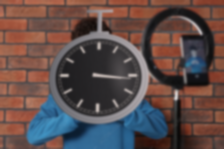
3:16
